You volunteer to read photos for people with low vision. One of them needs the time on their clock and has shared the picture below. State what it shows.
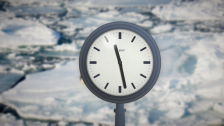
11:28
